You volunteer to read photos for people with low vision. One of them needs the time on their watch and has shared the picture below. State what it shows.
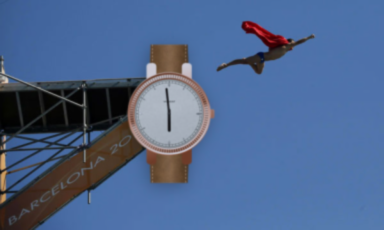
5:59
